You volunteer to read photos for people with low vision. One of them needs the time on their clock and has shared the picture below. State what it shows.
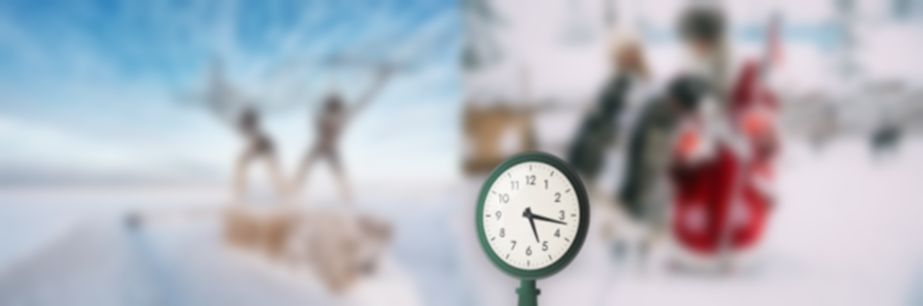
5:17
